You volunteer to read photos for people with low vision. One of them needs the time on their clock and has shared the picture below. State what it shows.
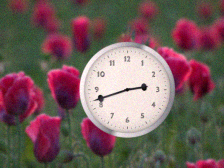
2:42
